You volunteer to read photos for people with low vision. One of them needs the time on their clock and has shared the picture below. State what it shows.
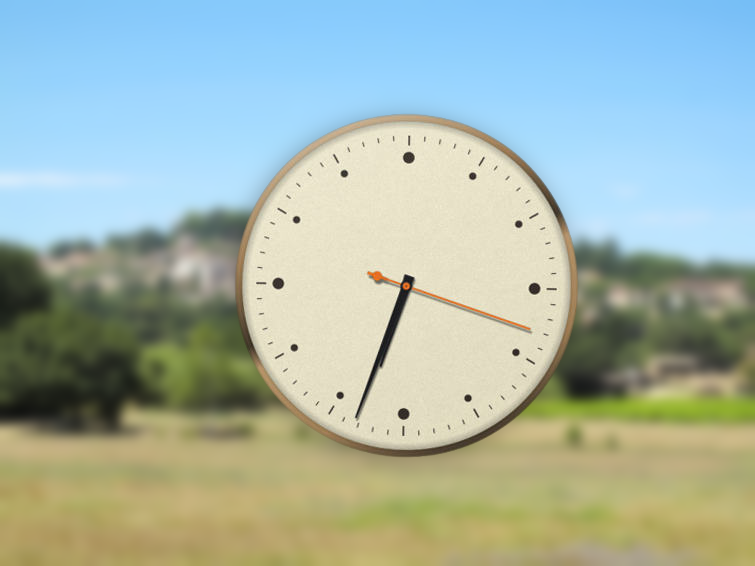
6:33:18
